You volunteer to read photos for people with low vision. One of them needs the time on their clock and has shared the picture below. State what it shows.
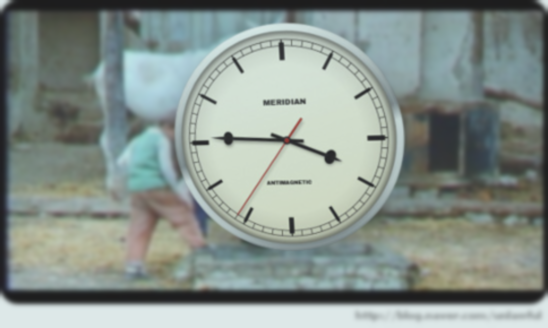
3:45:36
